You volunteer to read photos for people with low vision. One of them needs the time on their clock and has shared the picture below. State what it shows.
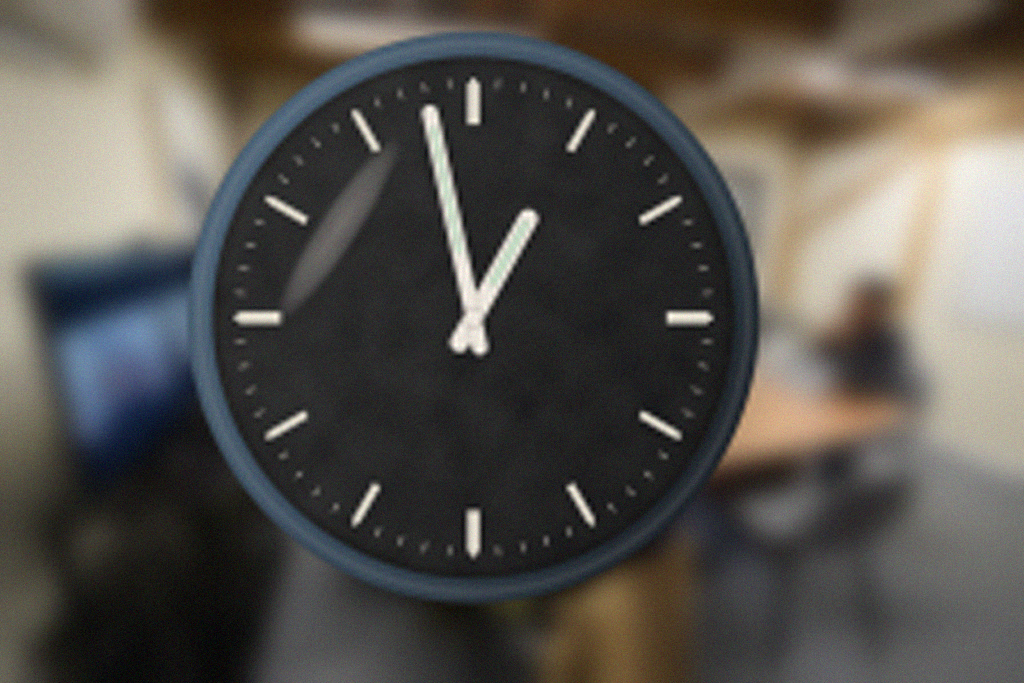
12:58
